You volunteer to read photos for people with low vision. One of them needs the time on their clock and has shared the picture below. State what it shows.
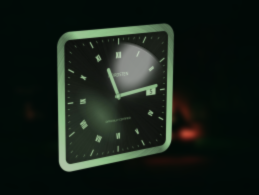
11:14
